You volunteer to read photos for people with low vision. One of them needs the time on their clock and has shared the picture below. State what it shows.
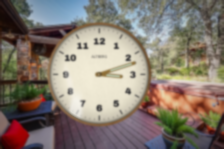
3:12
